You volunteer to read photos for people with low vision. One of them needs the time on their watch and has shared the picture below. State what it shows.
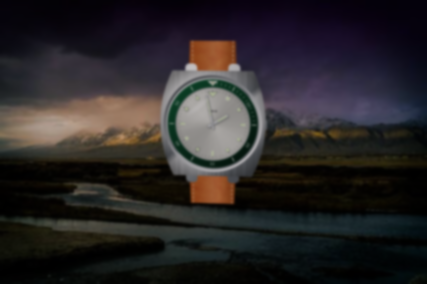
1:58
